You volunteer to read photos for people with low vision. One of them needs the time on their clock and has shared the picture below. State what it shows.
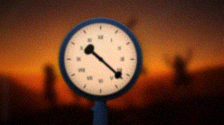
10:22
